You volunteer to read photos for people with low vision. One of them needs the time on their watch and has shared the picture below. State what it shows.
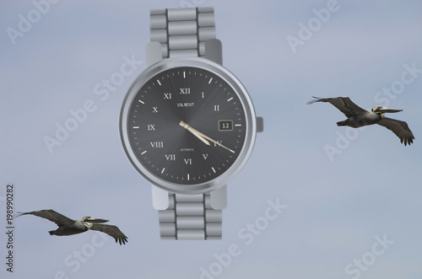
4:20
